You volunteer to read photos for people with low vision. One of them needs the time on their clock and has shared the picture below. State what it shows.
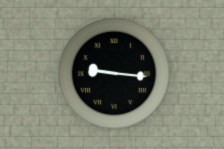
9:16
